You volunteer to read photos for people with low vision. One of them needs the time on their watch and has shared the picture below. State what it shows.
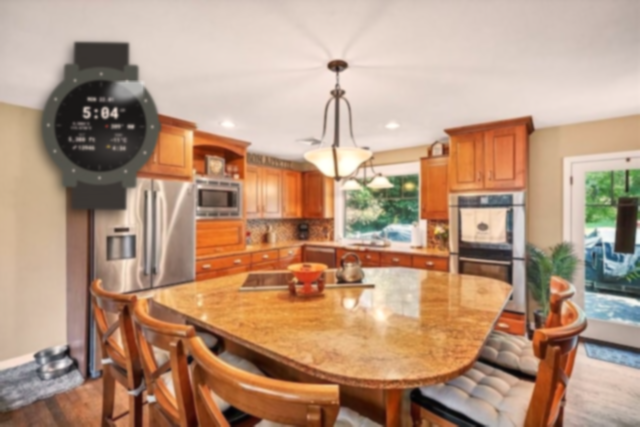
5:04
